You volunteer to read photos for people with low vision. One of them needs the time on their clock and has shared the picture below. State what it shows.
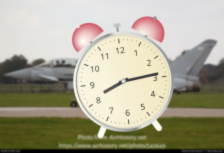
8:14
